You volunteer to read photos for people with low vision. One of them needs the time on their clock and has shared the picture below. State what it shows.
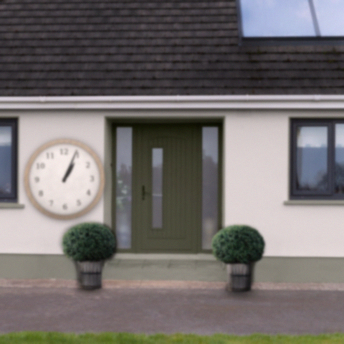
1:04
